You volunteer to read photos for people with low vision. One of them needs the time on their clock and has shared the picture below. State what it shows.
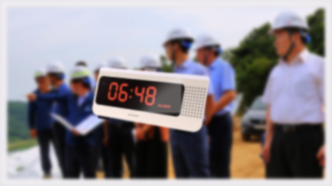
6:48
